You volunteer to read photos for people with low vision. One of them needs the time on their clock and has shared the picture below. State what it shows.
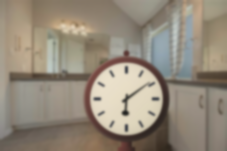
6:09
